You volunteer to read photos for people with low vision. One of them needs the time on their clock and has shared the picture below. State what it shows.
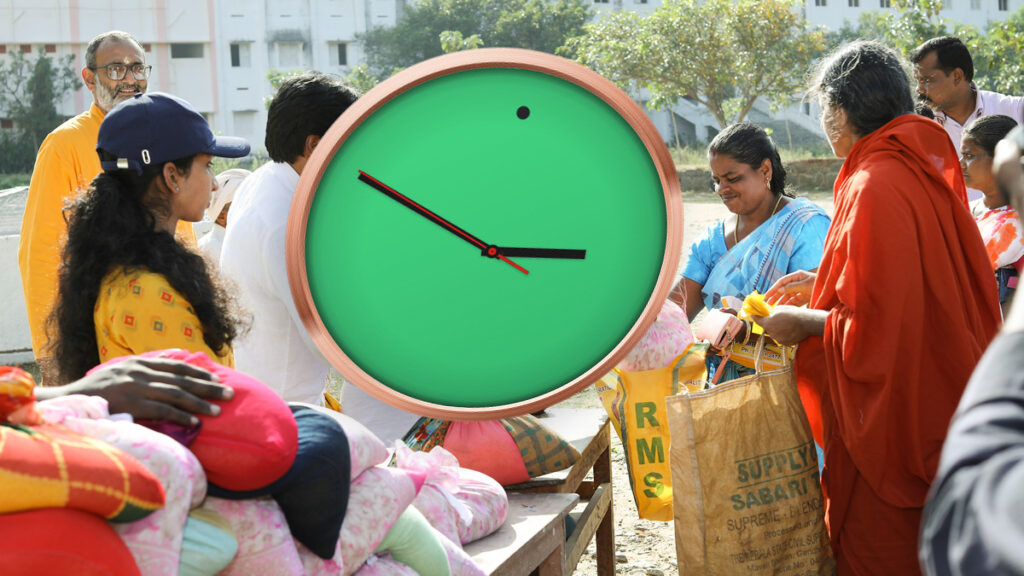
2:48:49
